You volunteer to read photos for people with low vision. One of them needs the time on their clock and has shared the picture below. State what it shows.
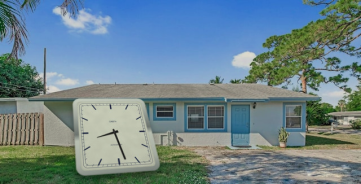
8:28
